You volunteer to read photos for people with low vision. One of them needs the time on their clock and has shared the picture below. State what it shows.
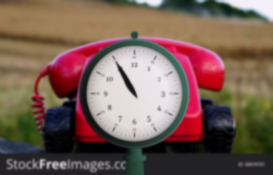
10:55
